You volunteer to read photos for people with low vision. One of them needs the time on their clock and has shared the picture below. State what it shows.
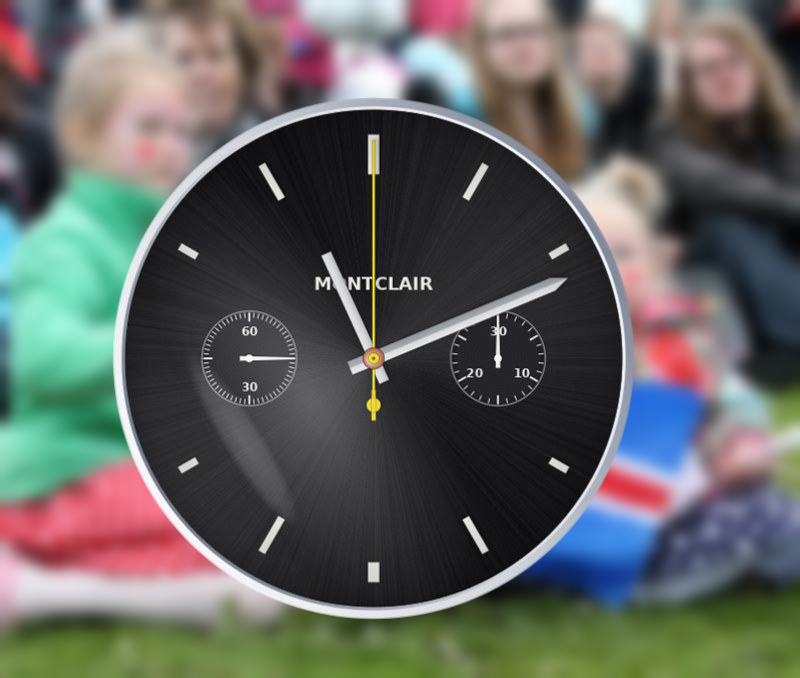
11:11:15
